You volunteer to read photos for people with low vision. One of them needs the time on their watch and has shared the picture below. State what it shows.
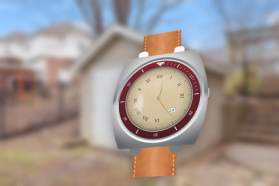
12:24
